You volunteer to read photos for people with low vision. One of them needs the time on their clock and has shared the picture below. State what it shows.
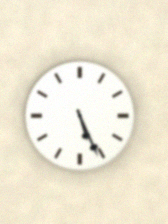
5:26
